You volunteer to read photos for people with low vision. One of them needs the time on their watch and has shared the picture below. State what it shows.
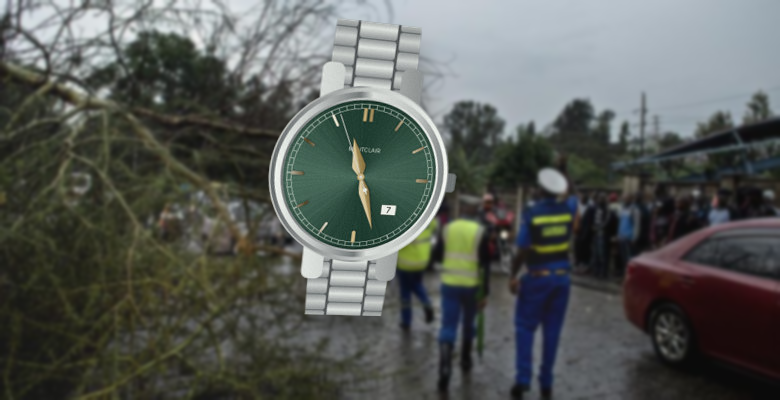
11:26:56
